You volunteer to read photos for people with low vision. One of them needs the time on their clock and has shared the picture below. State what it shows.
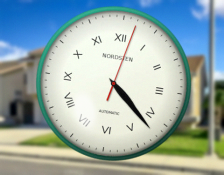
4:22:02
